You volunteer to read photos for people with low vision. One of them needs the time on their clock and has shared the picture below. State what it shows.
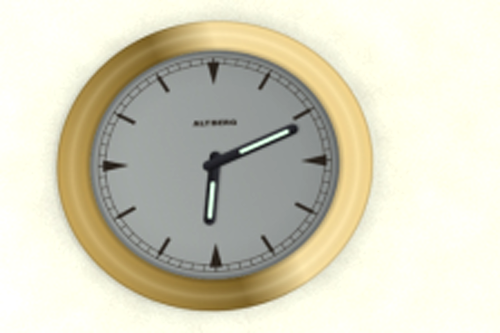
6:11
